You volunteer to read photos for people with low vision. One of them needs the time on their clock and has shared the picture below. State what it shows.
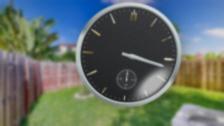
3:17
